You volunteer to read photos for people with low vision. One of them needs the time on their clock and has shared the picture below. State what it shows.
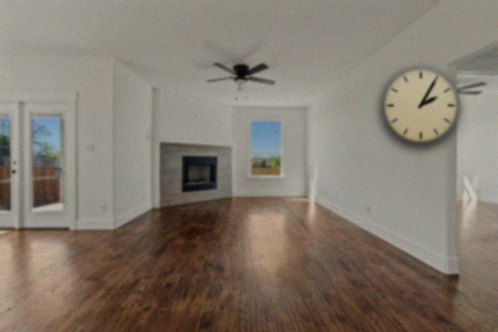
2:05
